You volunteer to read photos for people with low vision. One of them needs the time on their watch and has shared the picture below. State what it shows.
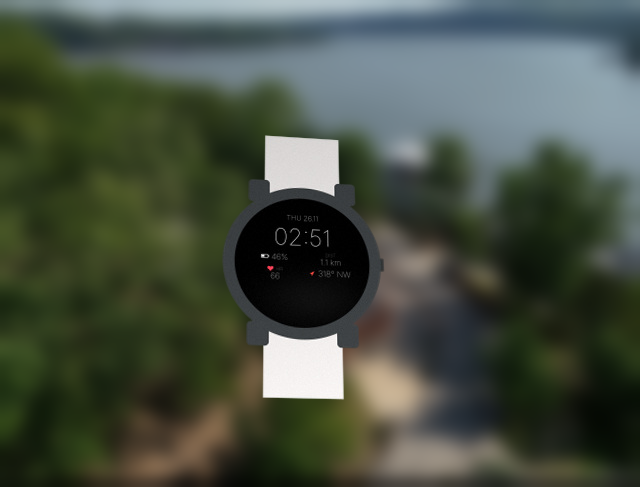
2:51
